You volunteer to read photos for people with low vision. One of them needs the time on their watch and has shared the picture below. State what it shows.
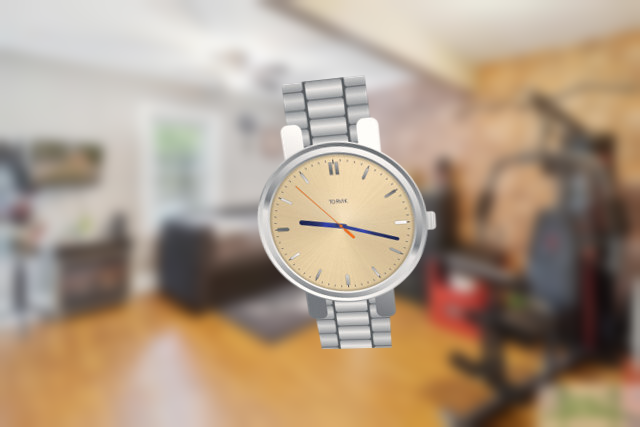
9:17:53
